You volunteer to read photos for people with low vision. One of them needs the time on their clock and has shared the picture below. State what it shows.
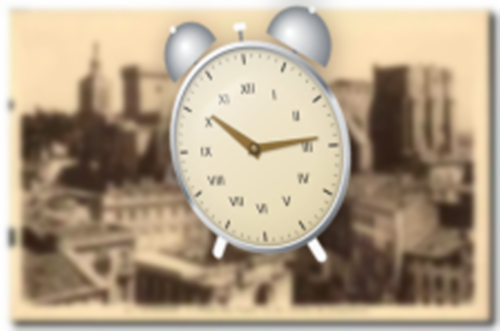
10:14
